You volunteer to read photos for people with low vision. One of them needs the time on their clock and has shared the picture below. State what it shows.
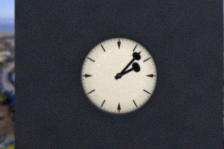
2:07
